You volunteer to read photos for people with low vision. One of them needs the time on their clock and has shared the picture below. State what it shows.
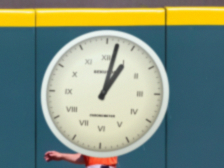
1:02
